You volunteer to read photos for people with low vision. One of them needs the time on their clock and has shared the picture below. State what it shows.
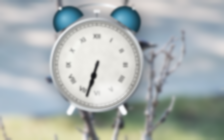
6:33
